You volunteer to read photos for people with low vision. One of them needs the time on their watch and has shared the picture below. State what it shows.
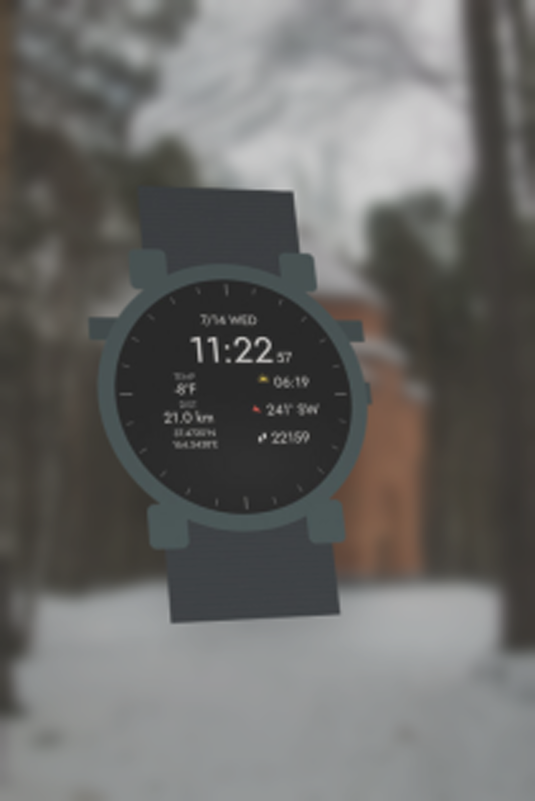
11:22
